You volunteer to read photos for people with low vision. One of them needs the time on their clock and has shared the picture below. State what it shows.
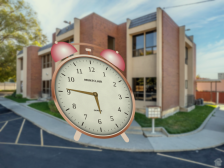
5:46
